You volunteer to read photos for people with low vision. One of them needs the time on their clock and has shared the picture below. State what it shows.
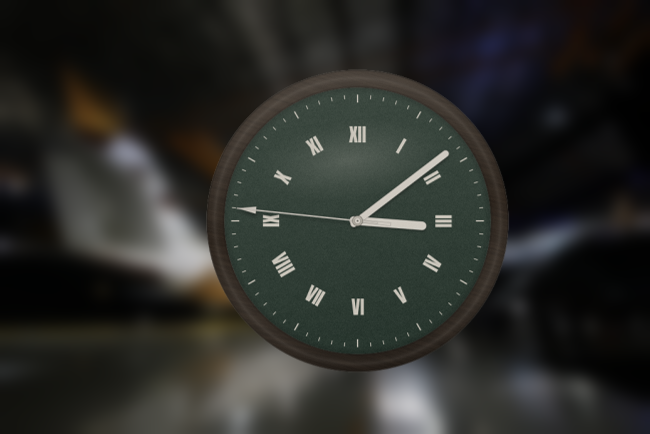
3:08:46
